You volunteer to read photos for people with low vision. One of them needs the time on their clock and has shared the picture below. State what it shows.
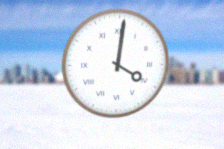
4:01
